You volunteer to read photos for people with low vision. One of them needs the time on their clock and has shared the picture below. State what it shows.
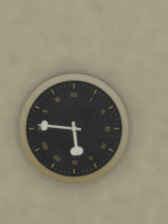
5:46
